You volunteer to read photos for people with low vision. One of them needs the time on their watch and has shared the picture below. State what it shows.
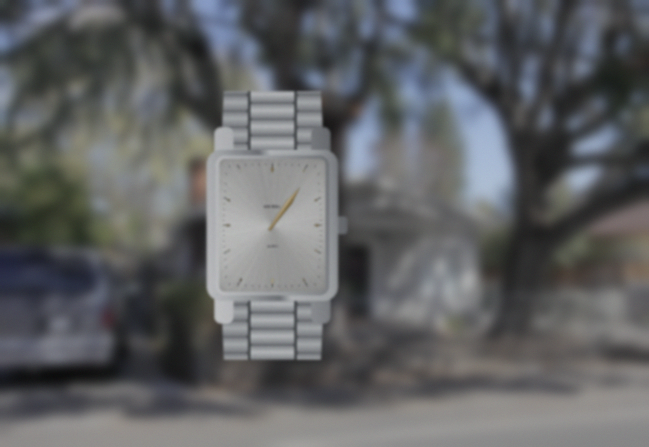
1:06
